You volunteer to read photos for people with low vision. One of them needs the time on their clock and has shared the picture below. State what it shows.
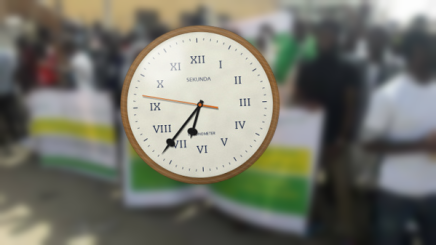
6:36:47
